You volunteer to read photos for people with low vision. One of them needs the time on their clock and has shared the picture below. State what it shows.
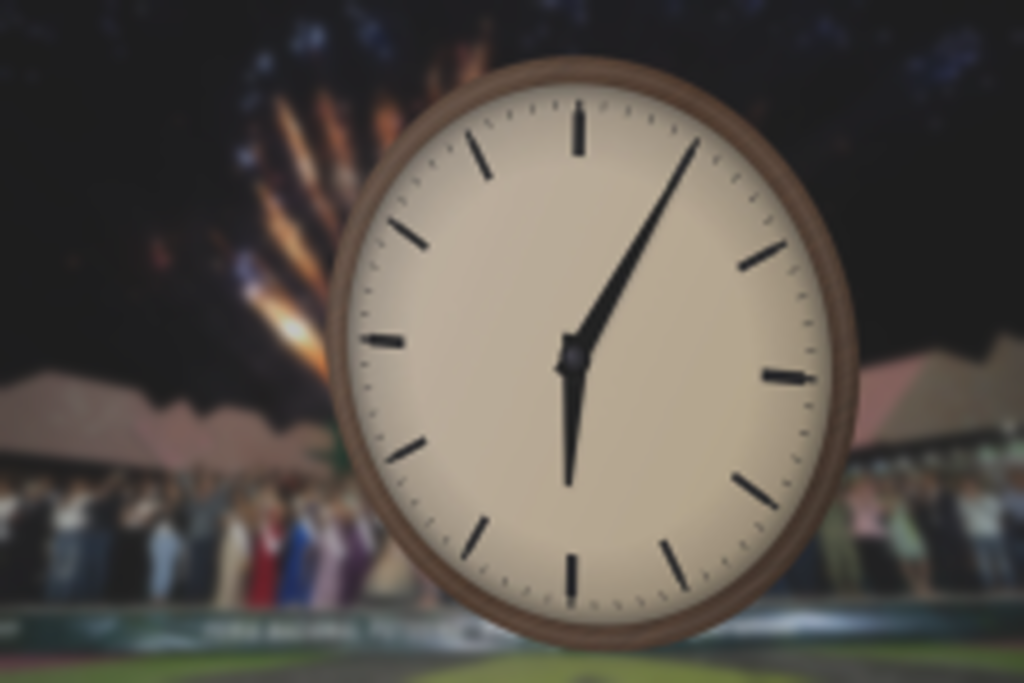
6:05
